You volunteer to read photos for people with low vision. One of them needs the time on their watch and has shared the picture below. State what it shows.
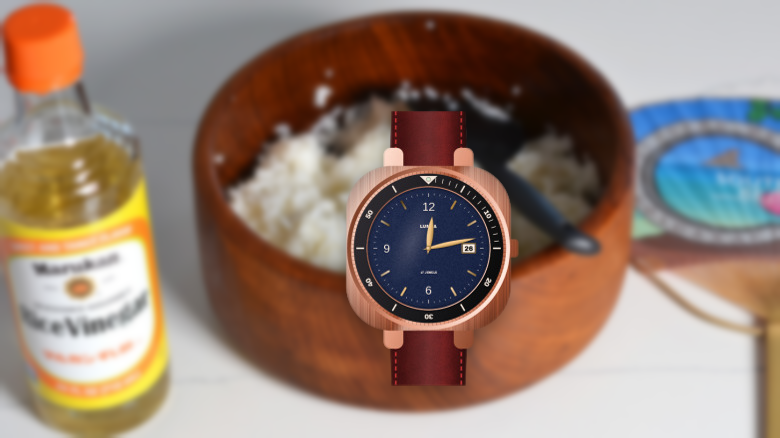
12:13
